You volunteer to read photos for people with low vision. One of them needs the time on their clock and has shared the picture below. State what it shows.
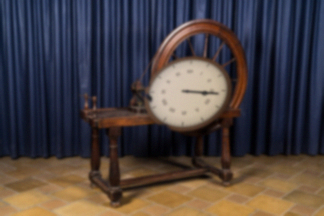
3:16
